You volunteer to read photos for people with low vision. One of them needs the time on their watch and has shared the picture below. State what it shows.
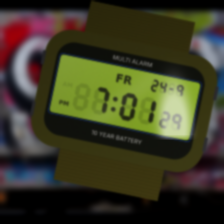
7:01:29
